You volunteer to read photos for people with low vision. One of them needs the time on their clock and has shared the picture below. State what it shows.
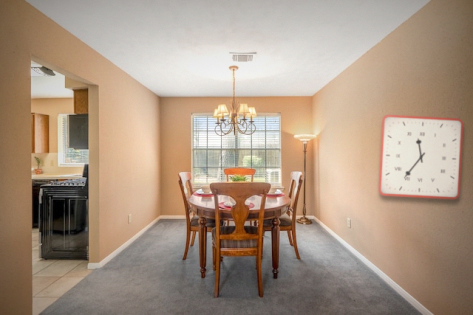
11:36
